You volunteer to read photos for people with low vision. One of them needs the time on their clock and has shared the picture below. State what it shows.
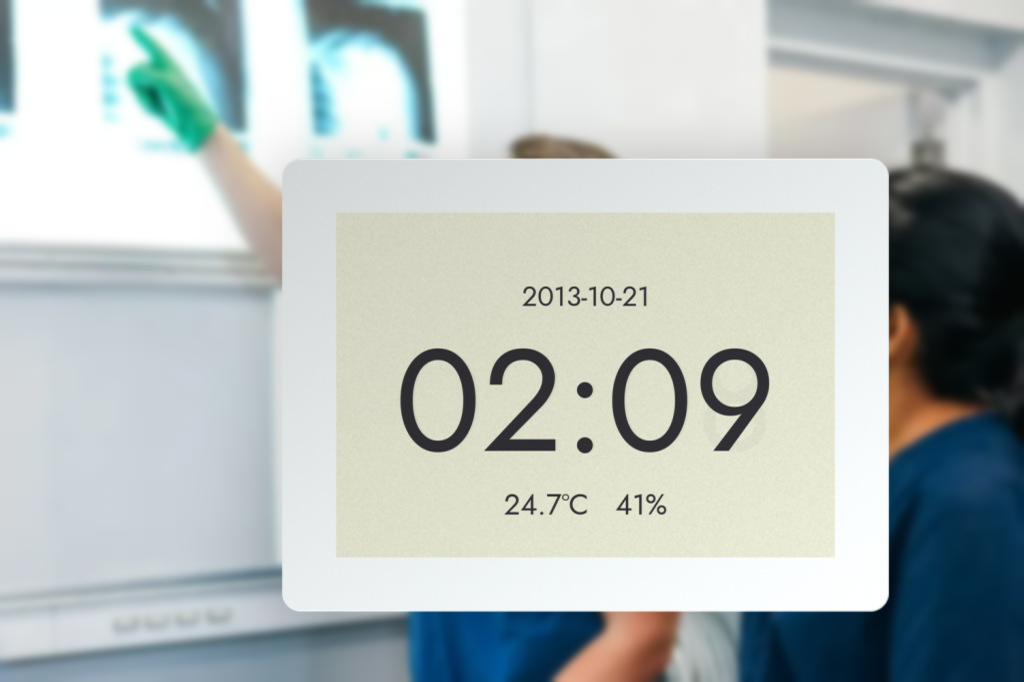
2:09
